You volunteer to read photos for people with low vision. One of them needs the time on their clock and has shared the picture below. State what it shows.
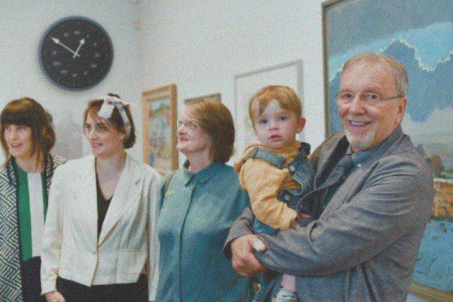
12:50
